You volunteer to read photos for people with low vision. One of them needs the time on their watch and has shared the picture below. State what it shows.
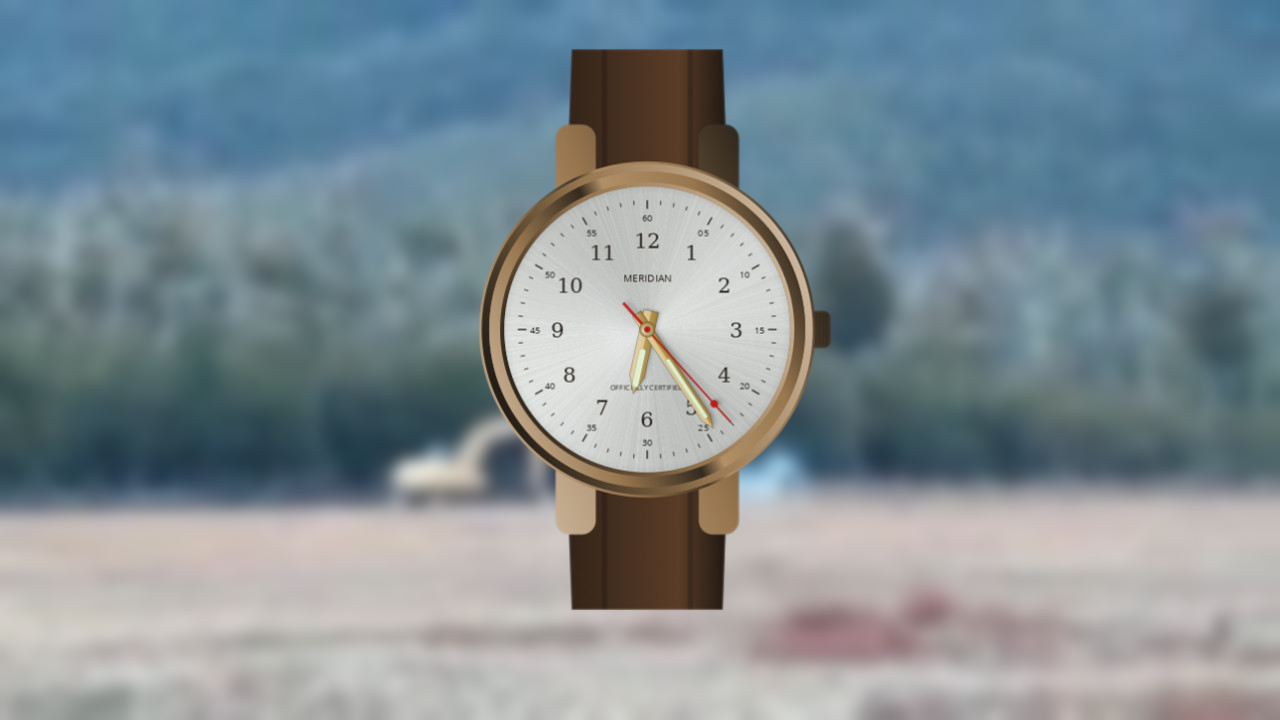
6:24:23
